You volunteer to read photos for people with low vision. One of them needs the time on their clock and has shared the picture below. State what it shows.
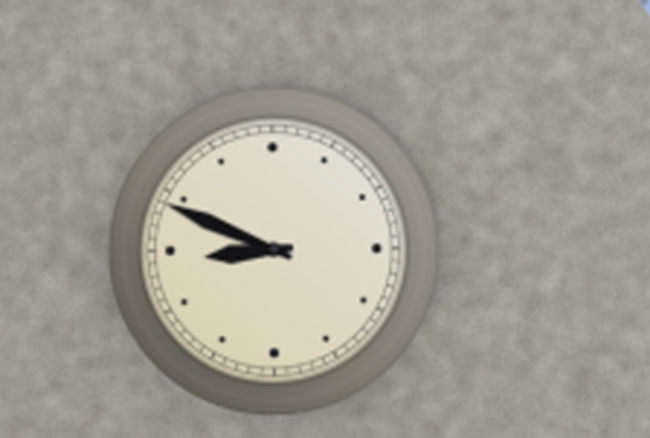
8:49
